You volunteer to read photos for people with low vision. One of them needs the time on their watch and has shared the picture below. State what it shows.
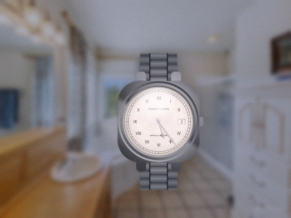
5:24
